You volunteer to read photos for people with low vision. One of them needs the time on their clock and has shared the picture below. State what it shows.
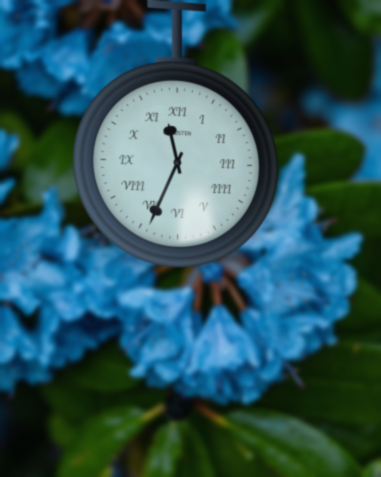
11:34
